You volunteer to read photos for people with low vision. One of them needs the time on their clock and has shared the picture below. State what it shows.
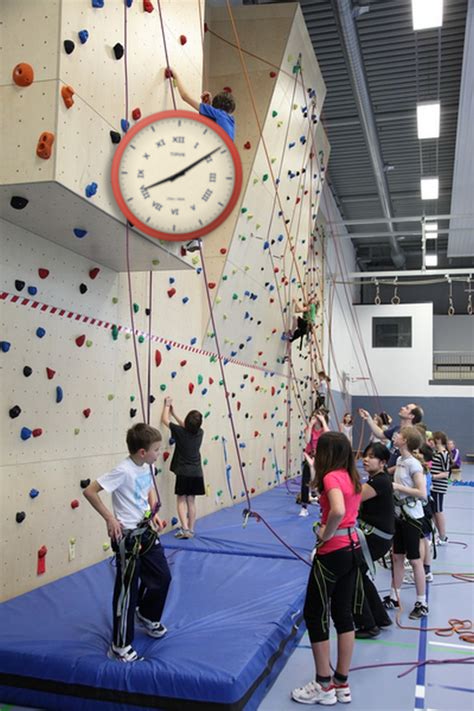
8:09
